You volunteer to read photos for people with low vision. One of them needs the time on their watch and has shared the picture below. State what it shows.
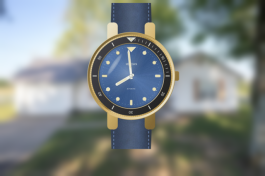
7:59
